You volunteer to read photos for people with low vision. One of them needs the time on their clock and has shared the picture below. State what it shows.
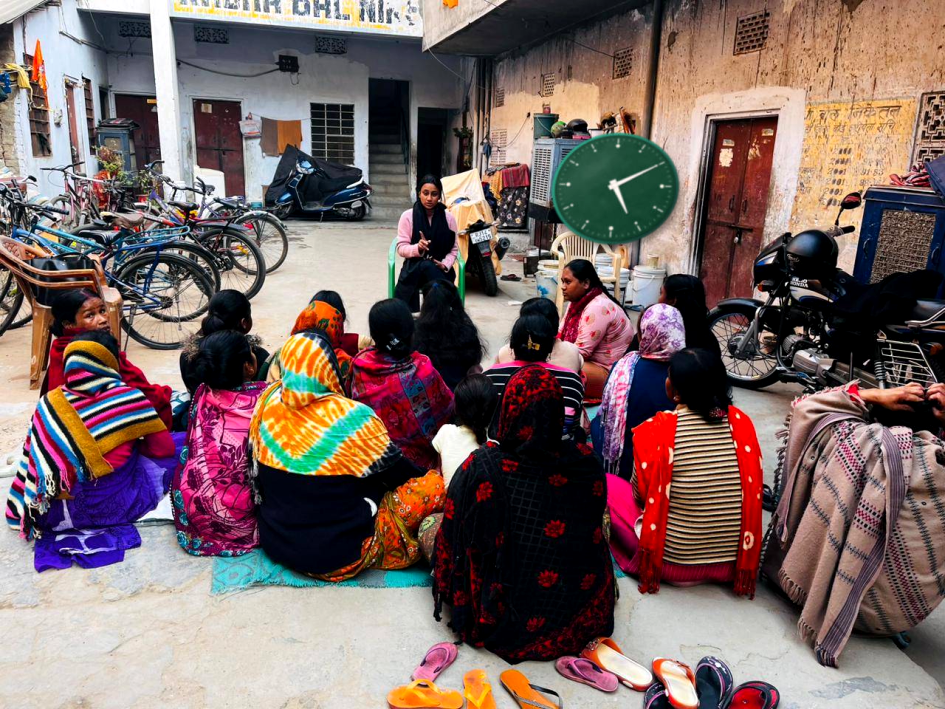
5:10
